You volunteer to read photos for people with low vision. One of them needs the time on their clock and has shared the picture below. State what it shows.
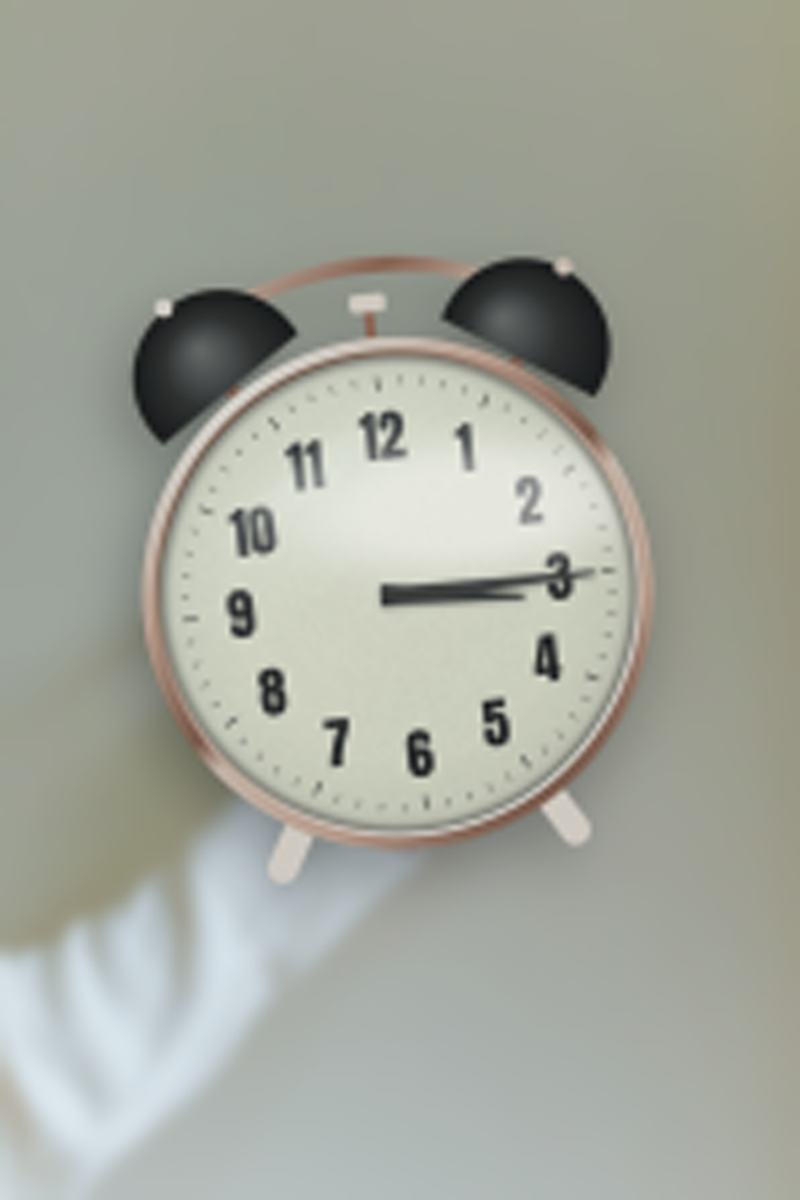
3:15
